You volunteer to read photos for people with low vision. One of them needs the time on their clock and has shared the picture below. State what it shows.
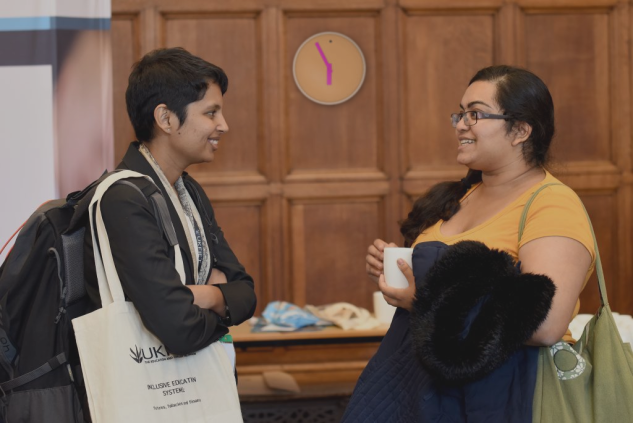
5:55
